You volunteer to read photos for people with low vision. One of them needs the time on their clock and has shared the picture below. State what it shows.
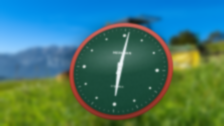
6:01
